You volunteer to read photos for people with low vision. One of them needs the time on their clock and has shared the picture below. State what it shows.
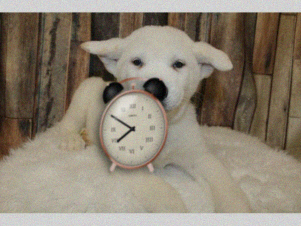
7:50
